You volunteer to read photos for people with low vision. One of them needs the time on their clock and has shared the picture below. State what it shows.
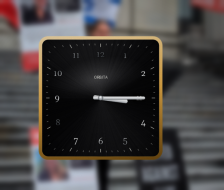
3:15
